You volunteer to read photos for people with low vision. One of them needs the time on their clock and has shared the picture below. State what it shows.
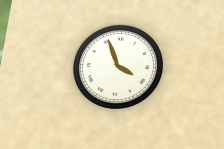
3:56
